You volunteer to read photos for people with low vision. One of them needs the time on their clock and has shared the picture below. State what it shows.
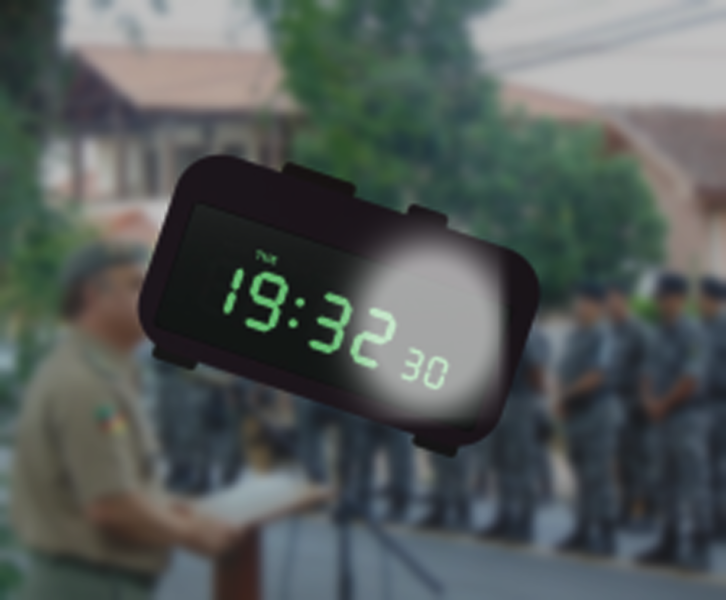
19:32:30
